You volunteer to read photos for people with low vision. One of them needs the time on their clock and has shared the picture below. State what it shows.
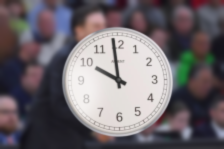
9:59
